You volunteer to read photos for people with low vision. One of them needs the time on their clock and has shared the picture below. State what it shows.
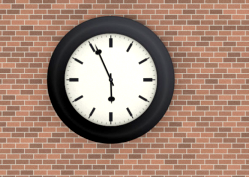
5:56
